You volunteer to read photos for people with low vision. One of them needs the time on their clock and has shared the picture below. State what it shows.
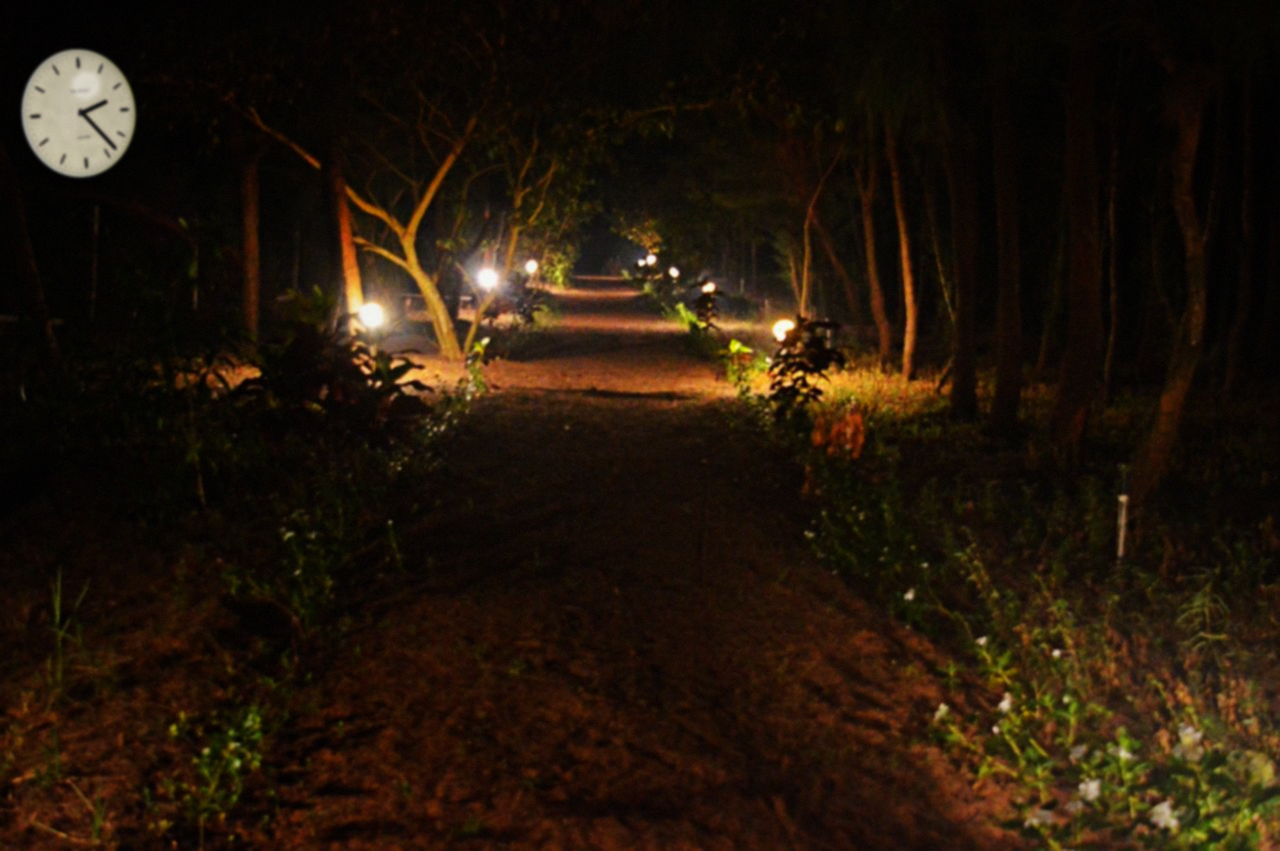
2:23
